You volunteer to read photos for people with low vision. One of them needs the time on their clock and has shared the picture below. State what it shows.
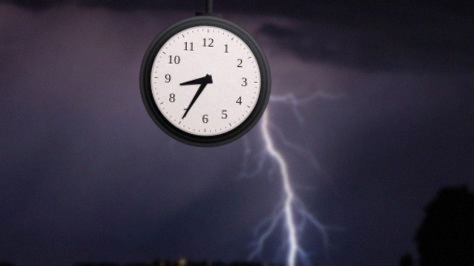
8:35
